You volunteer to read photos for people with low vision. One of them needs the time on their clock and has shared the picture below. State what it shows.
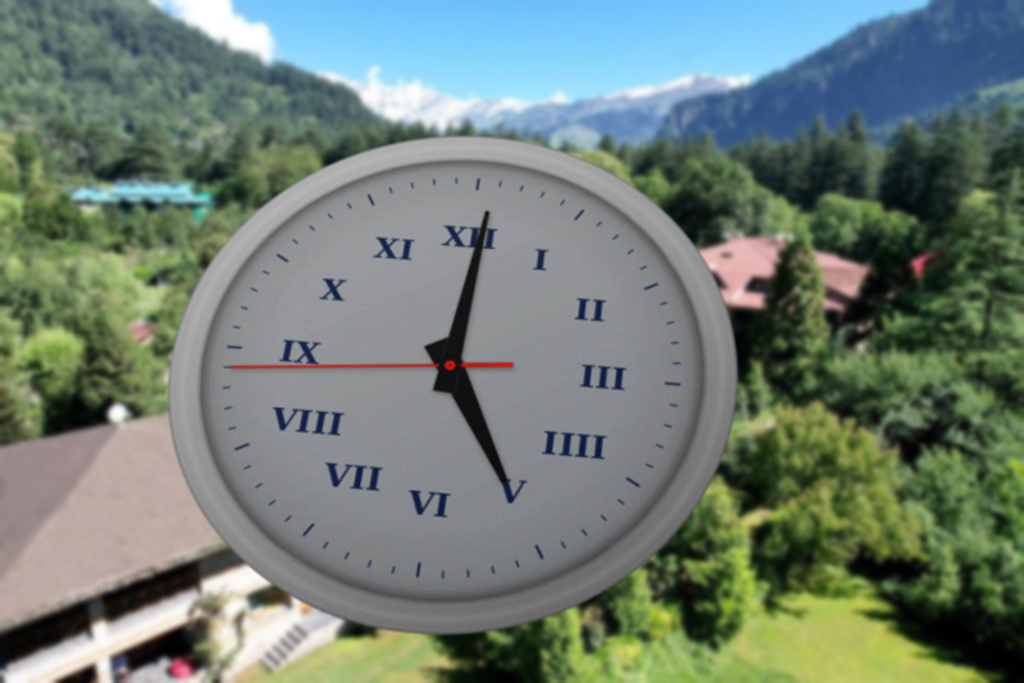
5:00:44
